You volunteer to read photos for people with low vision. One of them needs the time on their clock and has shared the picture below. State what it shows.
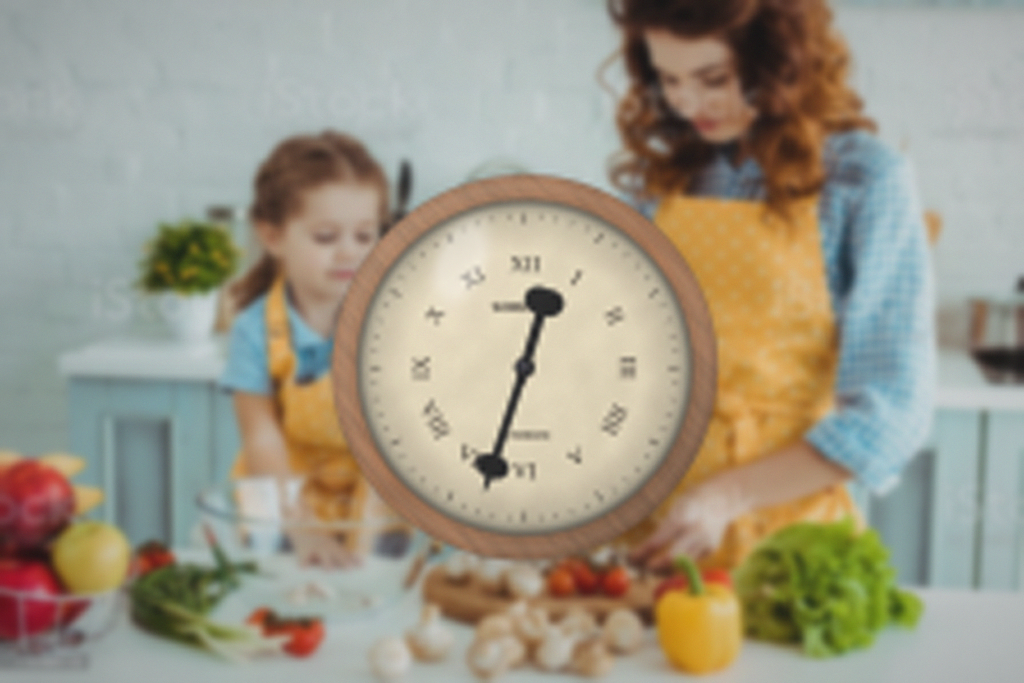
12:33
